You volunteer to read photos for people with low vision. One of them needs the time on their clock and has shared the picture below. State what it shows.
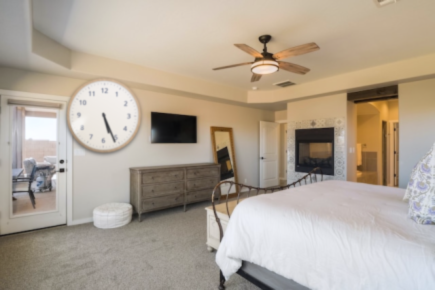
5:26
